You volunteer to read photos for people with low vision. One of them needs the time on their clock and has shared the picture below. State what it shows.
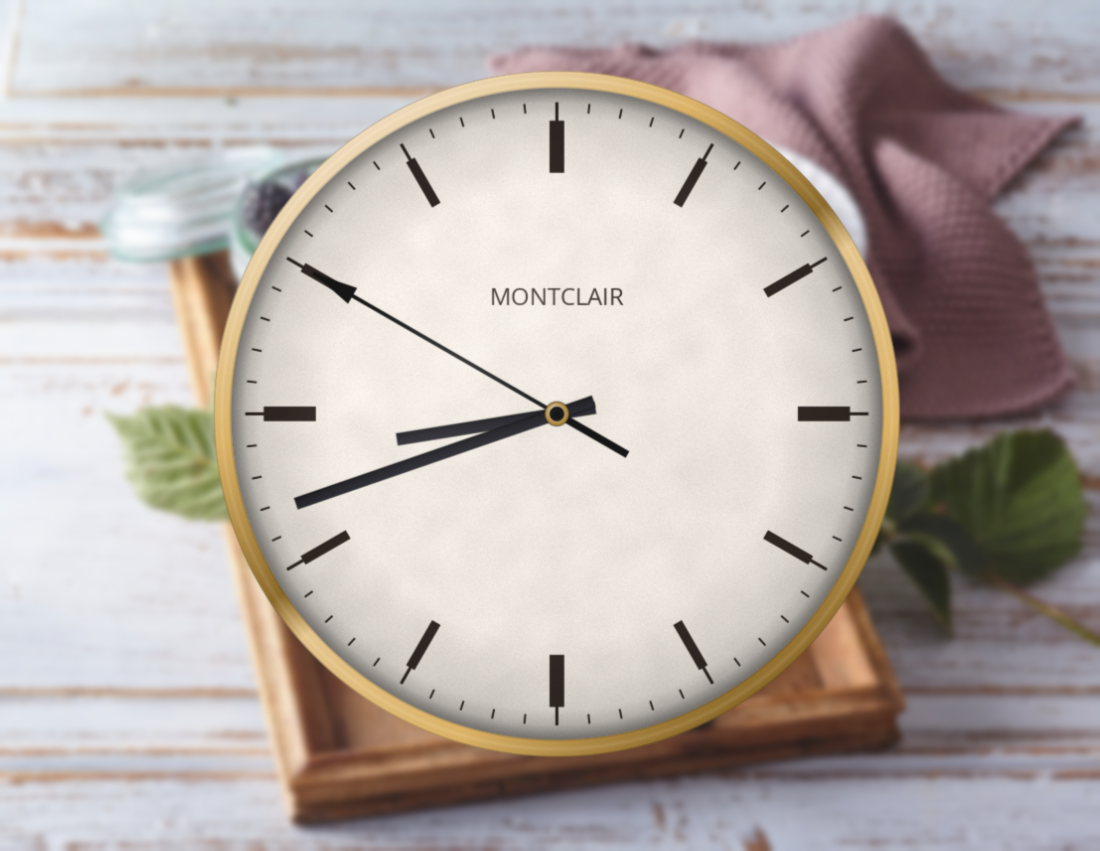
8:41:50
